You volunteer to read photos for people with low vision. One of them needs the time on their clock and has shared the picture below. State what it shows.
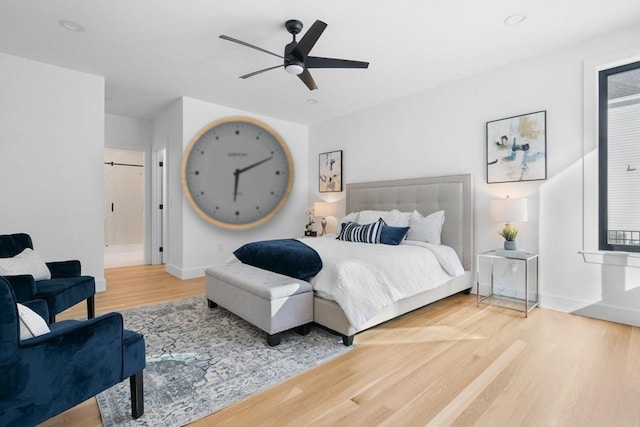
6:11
